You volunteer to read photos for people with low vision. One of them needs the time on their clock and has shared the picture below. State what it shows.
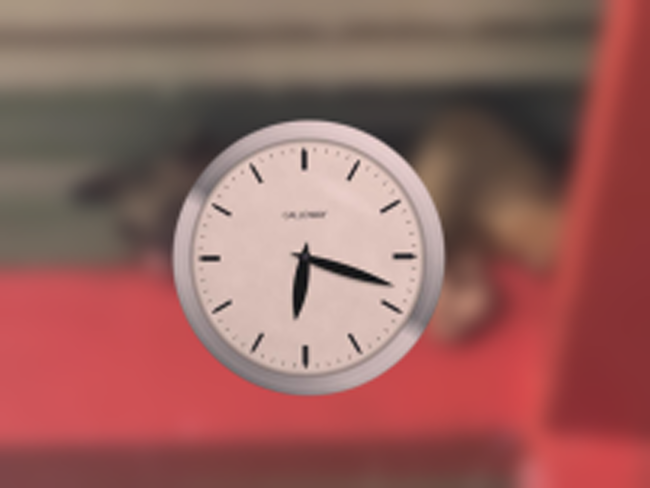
6:18
